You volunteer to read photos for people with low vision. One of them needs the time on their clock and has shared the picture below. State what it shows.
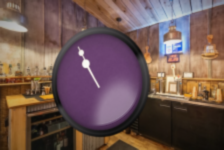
10:55
